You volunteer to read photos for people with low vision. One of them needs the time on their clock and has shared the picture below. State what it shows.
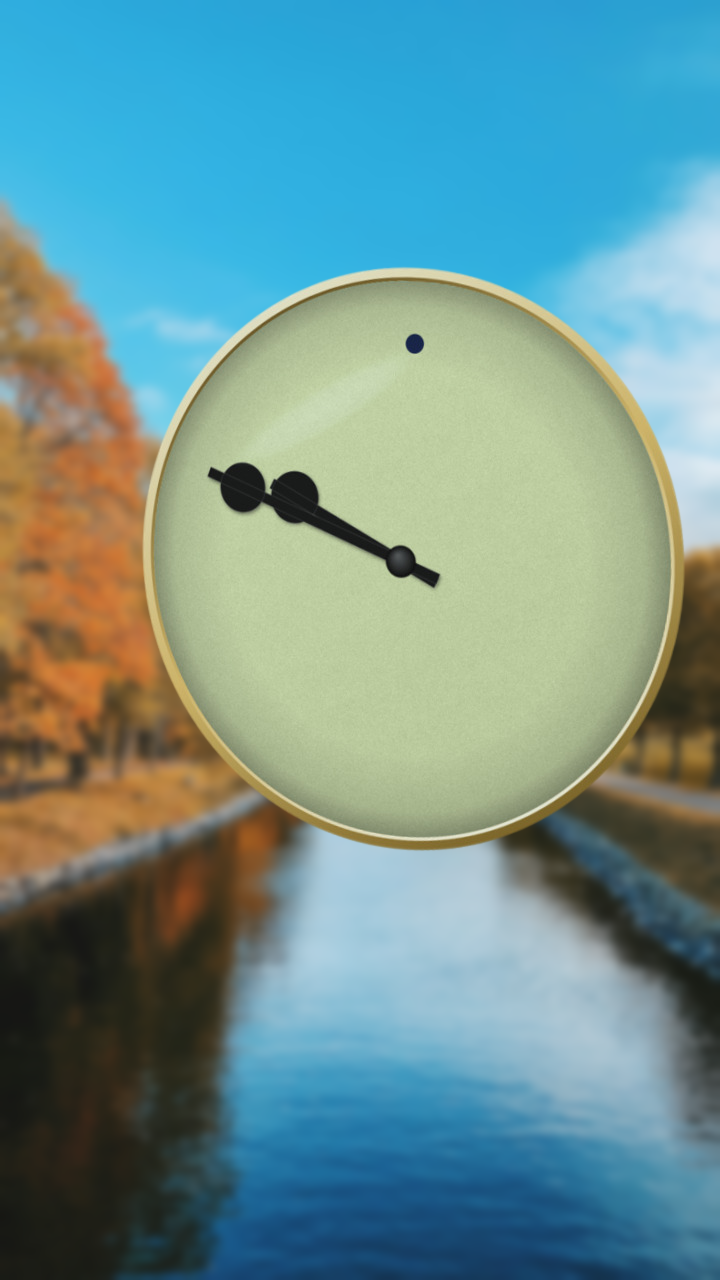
9:48
